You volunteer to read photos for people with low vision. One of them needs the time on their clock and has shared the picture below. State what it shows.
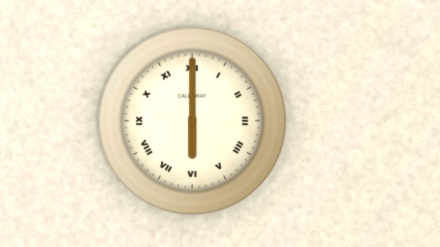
6:00
